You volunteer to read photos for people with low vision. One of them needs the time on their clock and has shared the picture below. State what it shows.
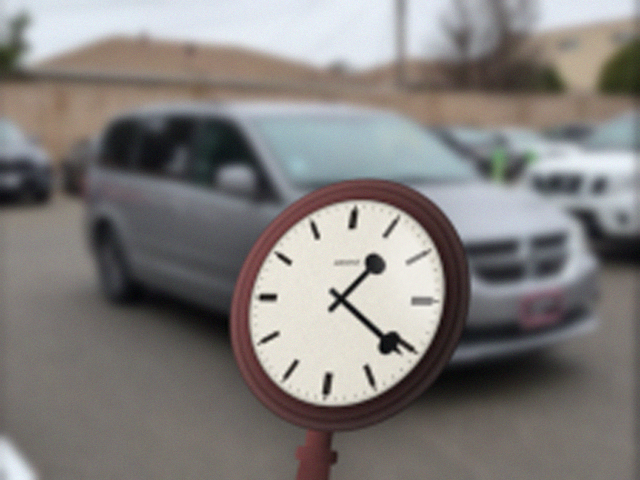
1:21
